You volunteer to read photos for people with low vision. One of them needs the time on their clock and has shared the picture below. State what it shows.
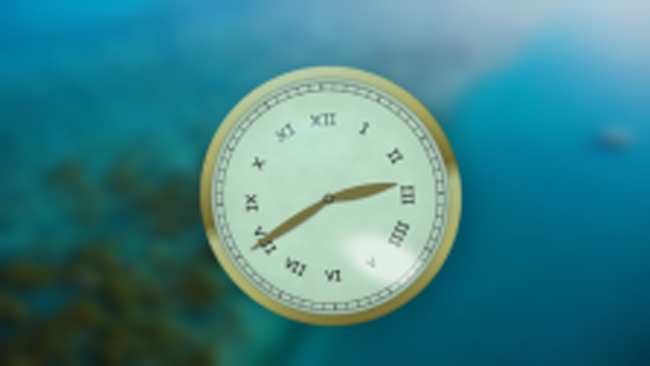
2:40
